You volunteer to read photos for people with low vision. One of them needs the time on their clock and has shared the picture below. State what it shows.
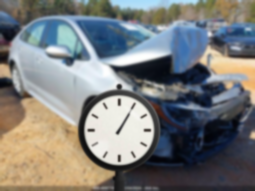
1:05
